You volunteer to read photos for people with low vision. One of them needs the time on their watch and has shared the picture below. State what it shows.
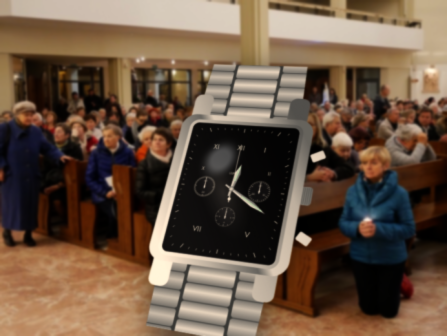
12:20
